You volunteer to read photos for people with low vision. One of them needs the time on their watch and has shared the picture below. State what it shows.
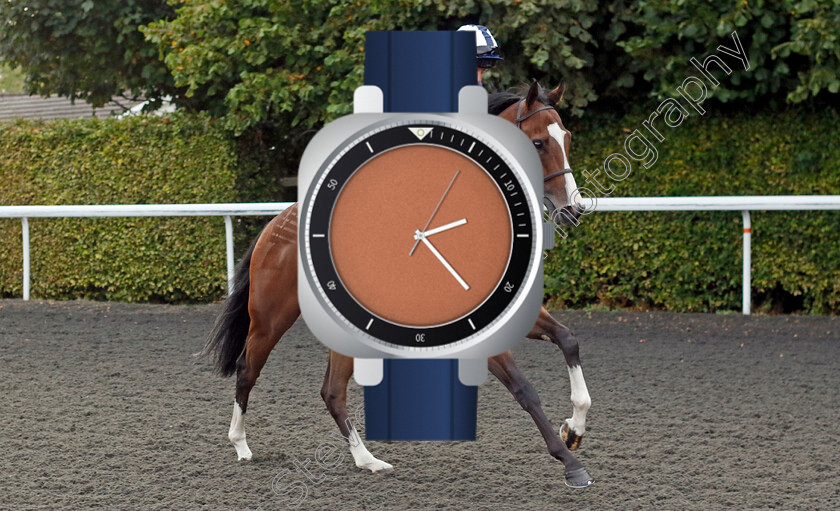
2:23:05
